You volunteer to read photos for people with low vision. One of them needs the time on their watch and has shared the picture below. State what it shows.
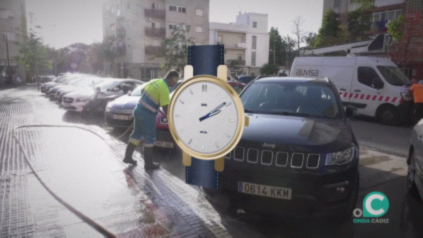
2:09
